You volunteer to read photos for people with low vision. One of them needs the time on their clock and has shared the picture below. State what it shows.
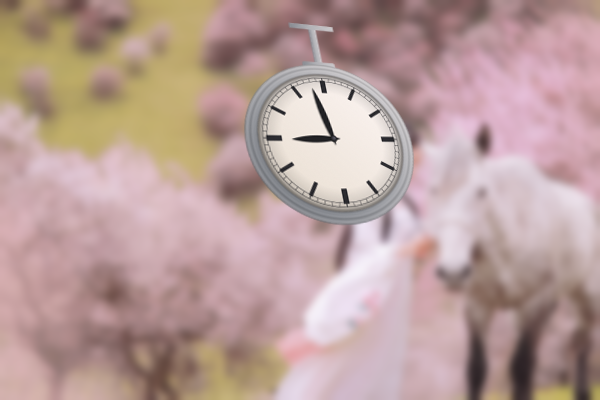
8:58
